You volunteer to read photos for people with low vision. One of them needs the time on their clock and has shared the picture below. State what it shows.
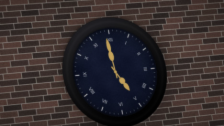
4:59
